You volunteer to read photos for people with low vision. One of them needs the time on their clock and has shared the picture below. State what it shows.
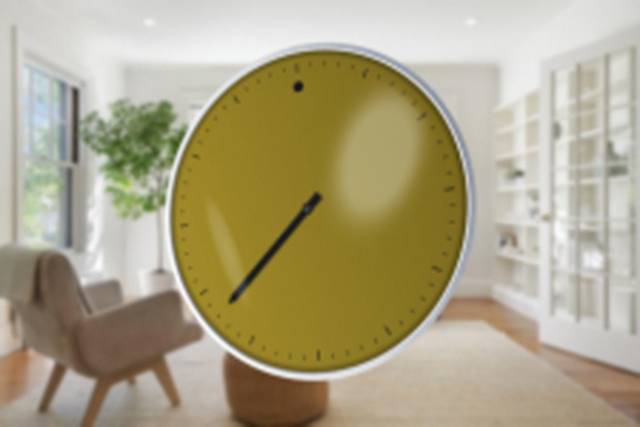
7:38
